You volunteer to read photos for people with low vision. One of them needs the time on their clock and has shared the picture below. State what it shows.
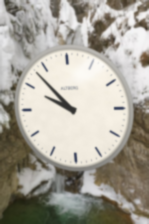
9:53
